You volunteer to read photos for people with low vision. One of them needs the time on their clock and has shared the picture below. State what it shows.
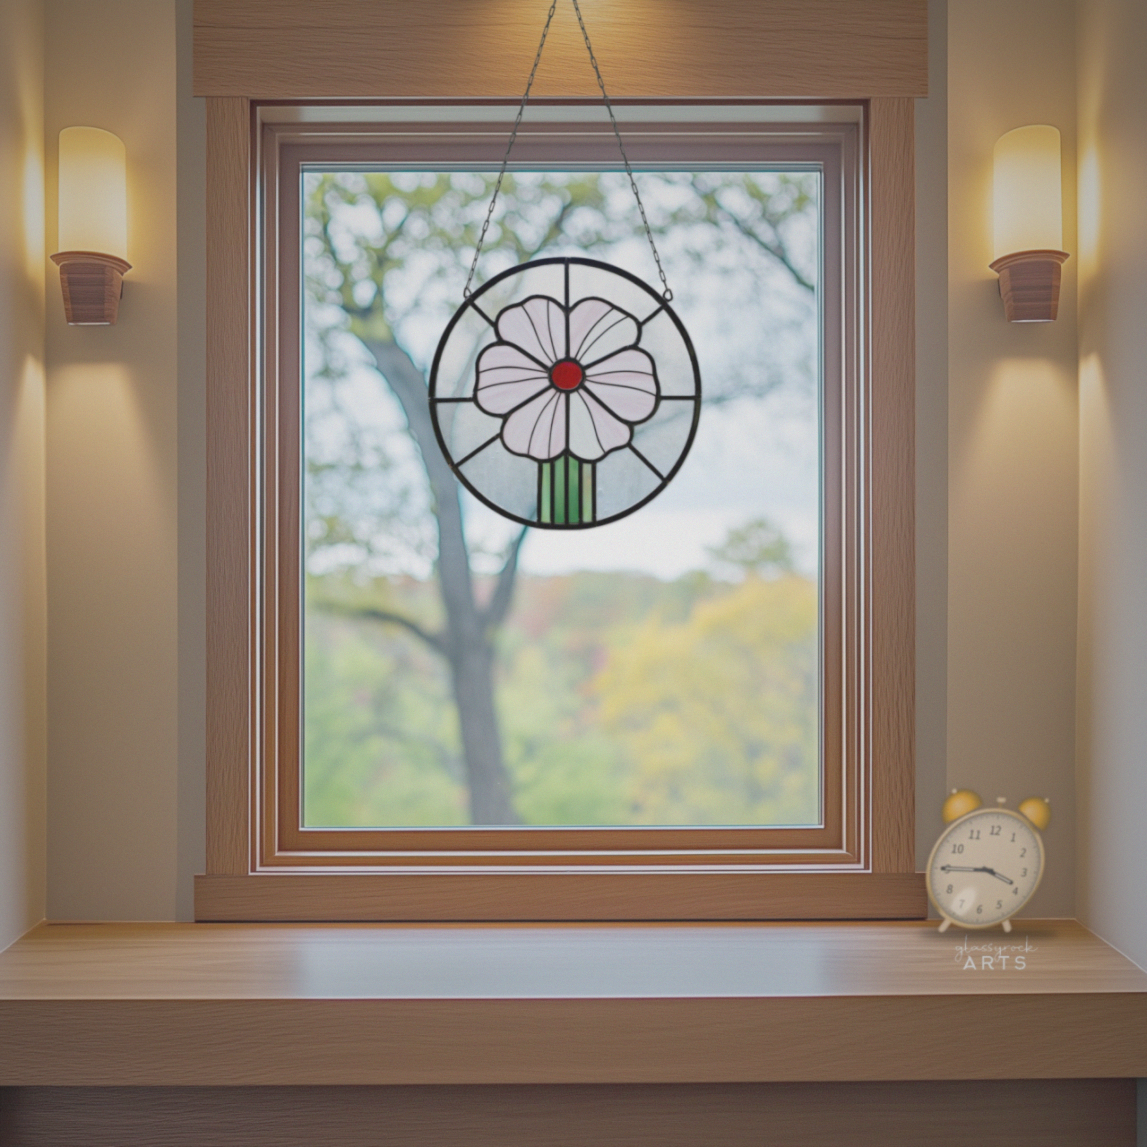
3:45
